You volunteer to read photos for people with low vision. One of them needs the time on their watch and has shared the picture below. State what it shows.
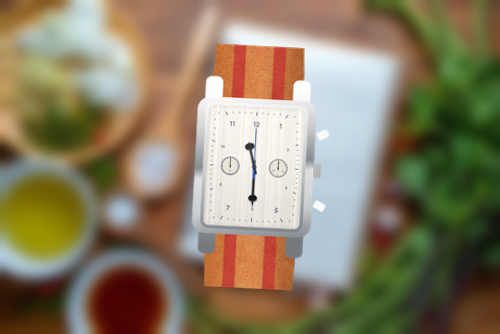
11:30
